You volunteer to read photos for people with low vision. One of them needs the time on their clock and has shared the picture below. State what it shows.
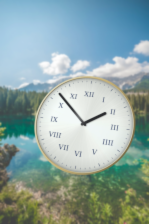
1:52
